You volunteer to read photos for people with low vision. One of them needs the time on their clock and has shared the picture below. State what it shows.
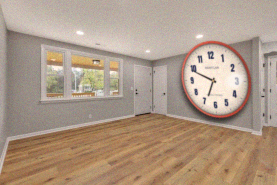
6:49
